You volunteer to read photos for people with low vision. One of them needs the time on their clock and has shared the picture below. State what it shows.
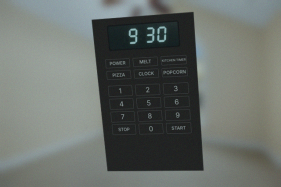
9:30
